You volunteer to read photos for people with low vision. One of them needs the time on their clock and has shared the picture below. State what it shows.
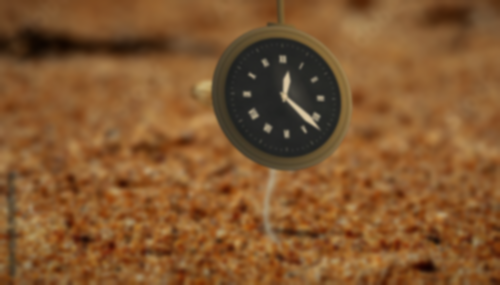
12:22
